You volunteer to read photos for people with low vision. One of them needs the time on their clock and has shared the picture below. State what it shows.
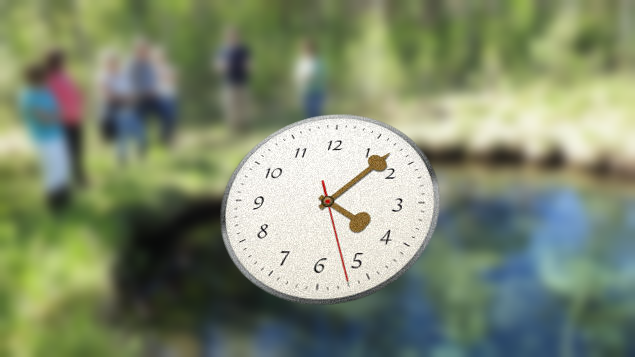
4:07:27
